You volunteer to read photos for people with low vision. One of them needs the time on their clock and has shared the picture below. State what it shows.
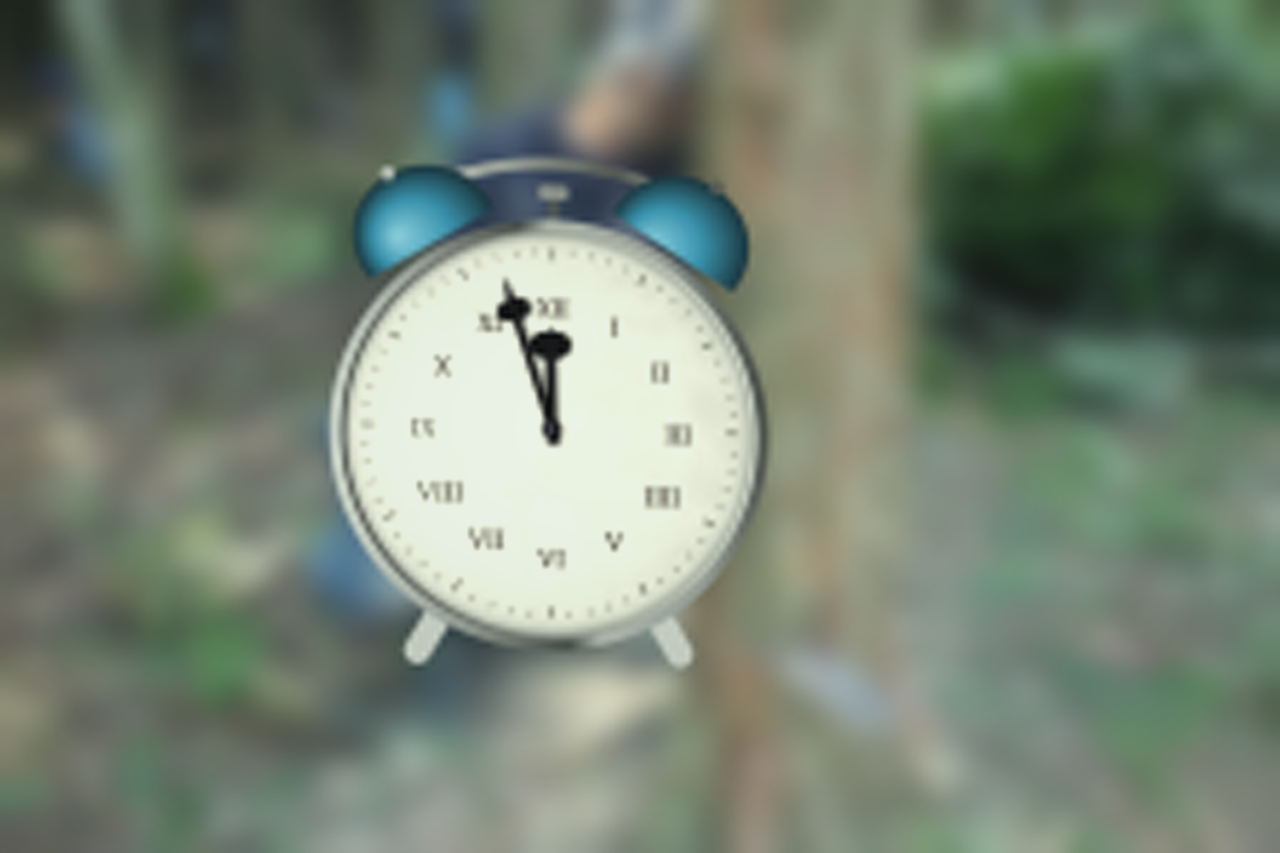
11:57
